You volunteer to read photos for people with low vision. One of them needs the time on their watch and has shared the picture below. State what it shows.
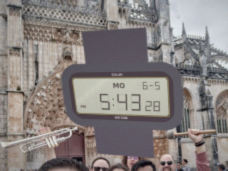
5:43:28
